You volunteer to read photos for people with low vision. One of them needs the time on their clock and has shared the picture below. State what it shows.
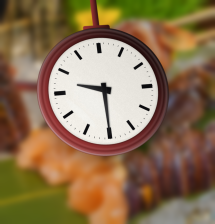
9:30
